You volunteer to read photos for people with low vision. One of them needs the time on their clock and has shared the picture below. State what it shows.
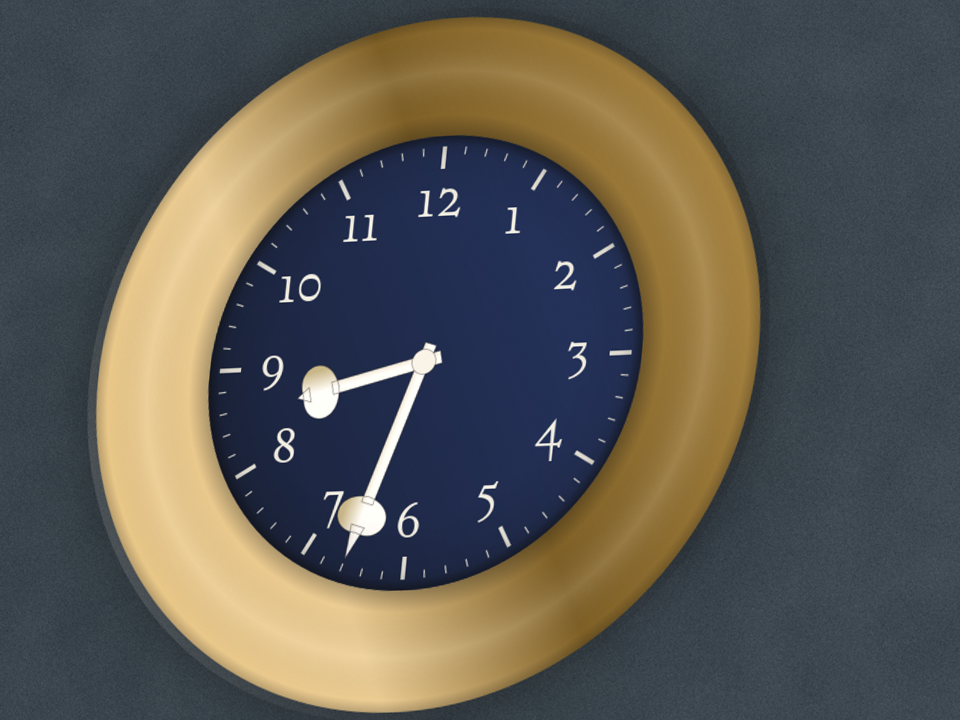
8:33
